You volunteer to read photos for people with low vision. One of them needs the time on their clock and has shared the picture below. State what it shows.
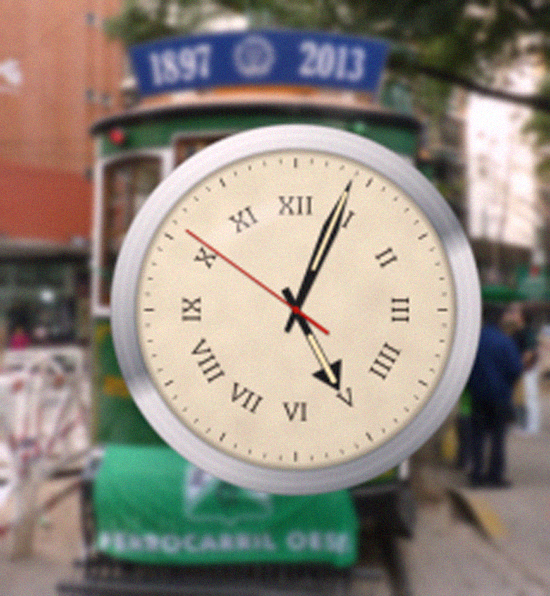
5:03:51
